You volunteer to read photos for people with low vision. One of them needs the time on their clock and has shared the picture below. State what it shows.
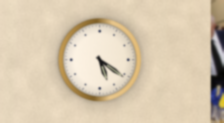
5:21
